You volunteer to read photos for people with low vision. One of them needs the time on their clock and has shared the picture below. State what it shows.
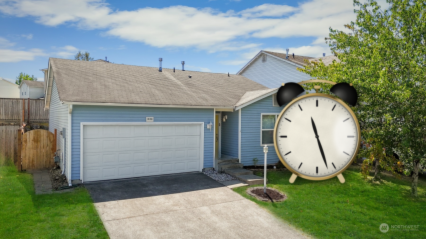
11:27
